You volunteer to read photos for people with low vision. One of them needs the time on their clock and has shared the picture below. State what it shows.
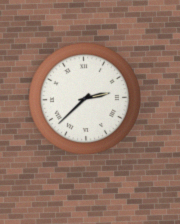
2:38
